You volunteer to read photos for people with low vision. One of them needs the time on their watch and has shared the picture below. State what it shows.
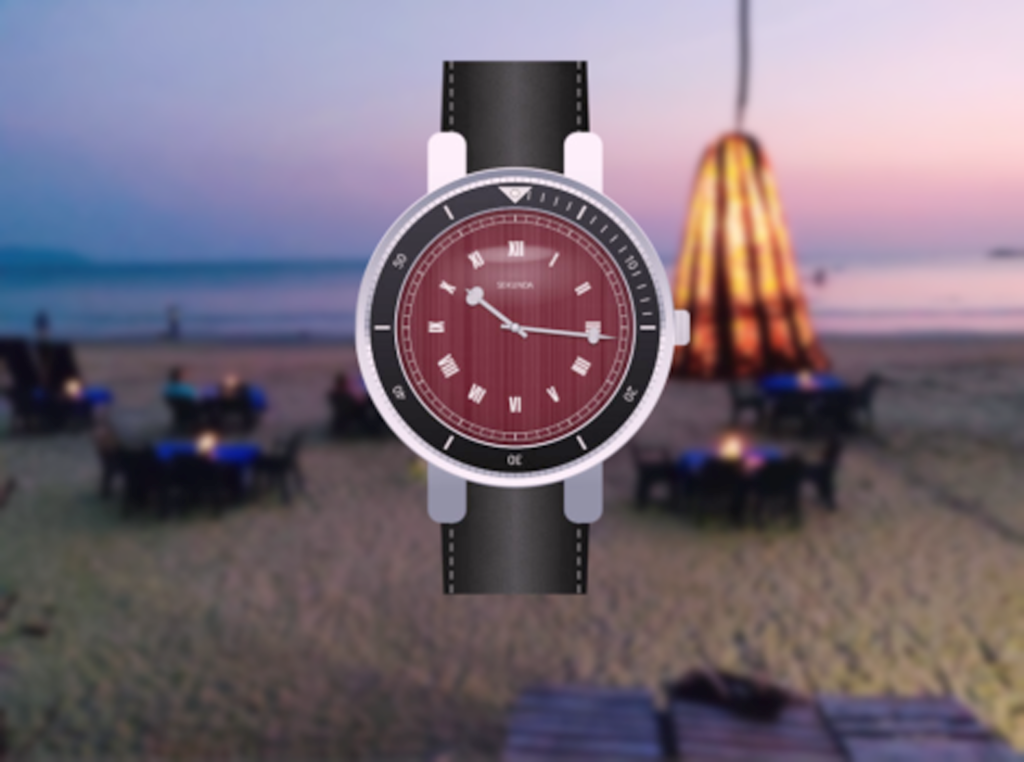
10:16
